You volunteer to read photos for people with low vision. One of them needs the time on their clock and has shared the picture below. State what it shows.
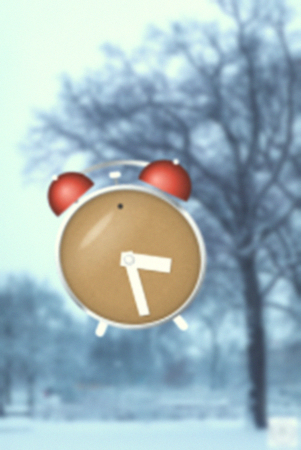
3:29
